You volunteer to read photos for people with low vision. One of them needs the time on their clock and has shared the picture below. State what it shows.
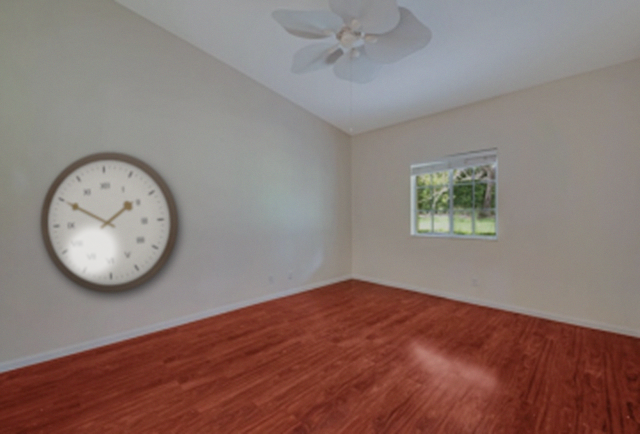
1:50
